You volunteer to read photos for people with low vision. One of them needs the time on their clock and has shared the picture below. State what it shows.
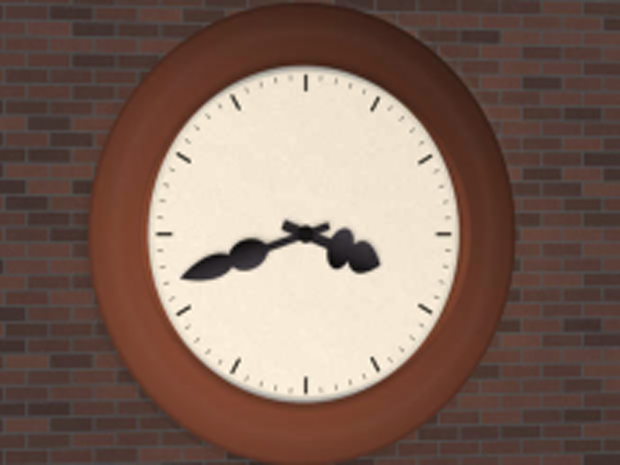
3:42
